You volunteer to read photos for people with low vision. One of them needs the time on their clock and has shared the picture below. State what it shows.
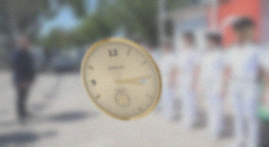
3:14
